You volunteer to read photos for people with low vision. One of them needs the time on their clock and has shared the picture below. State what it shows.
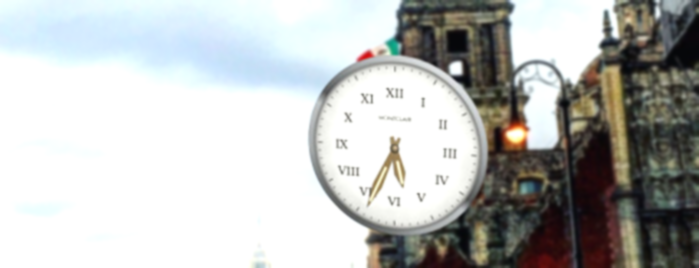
5:34
